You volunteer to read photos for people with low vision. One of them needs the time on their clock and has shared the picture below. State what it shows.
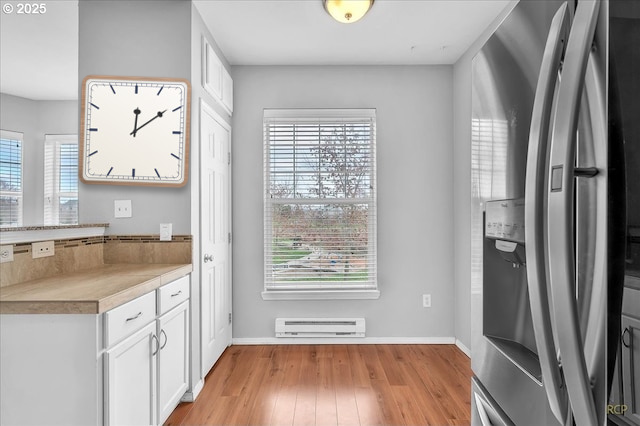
12:09
